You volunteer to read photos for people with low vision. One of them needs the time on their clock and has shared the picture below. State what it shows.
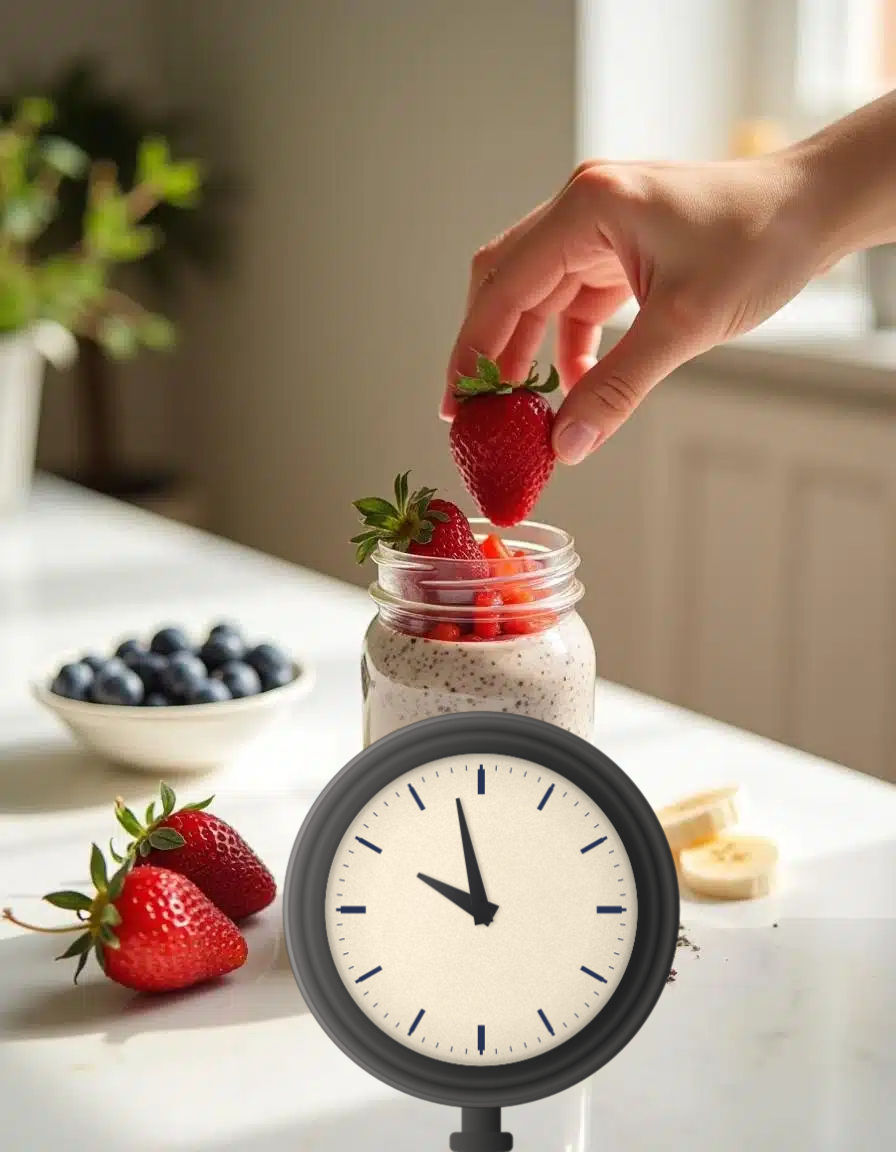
9:58
